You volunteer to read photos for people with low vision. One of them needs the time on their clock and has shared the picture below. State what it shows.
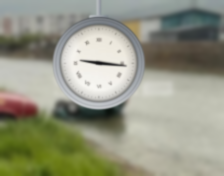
9:16
